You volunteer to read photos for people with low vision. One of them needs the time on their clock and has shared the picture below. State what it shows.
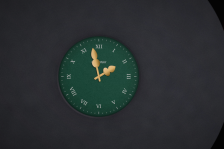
1:58
